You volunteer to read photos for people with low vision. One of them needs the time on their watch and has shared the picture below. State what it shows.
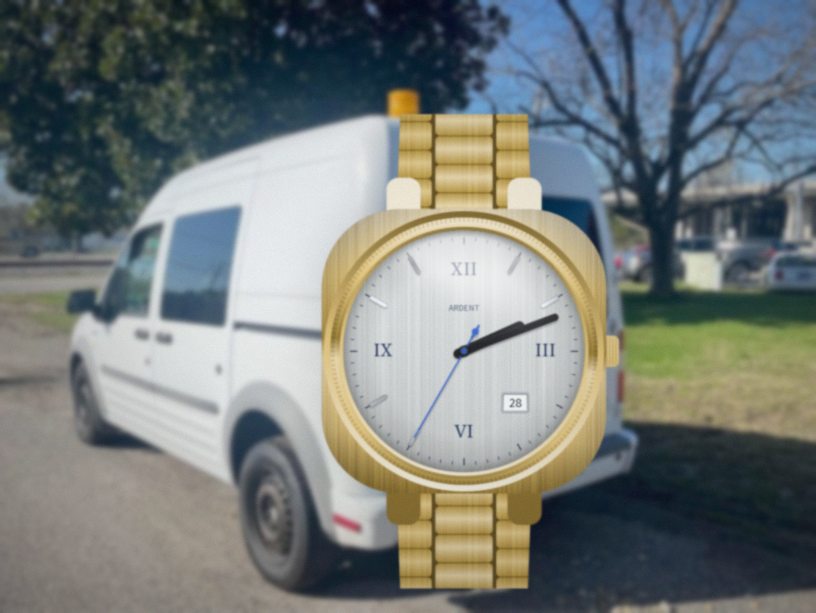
2:11:35
